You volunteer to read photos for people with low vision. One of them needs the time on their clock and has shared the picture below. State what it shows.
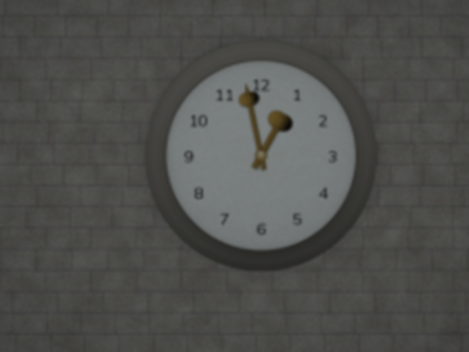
12:58
